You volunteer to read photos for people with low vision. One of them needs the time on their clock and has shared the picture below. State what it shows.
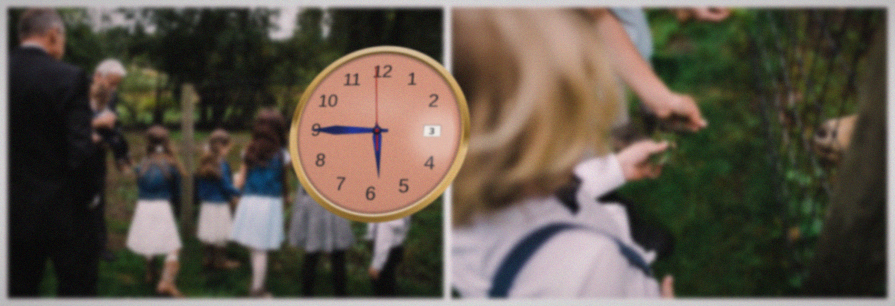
5:44:59
